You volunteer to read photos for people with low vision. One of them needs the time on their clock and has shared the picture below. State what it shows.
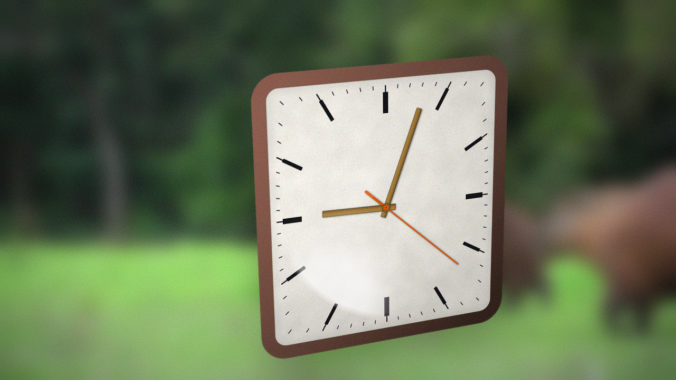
9:03:22
